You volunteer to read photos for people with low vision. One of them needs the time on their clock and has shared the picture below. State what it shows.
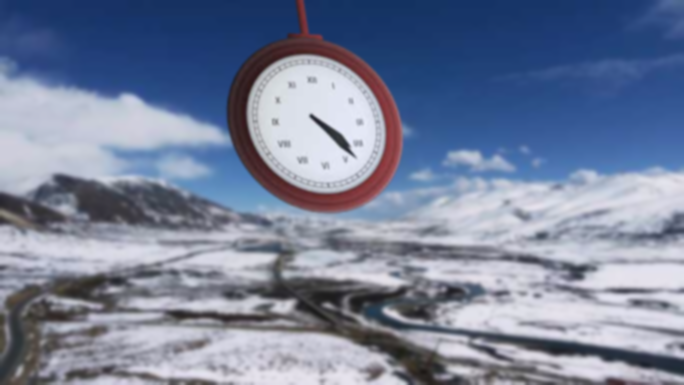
4:23
